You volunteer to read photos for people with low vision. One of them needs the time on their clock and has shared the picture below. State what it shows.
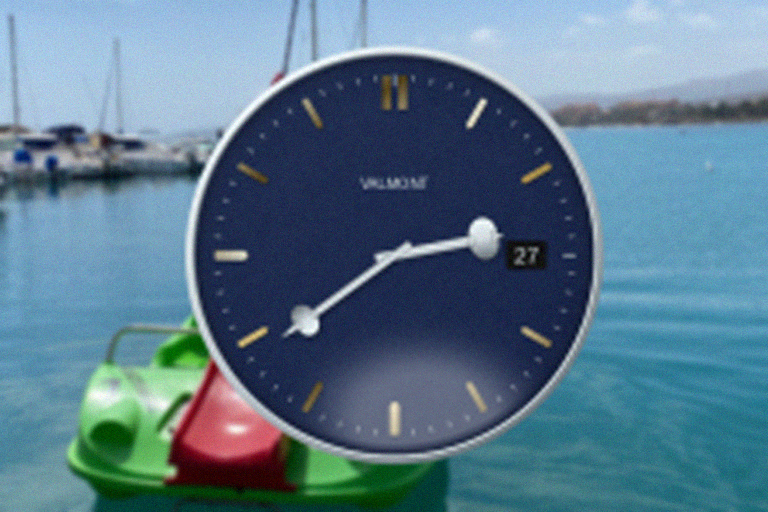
2:39
